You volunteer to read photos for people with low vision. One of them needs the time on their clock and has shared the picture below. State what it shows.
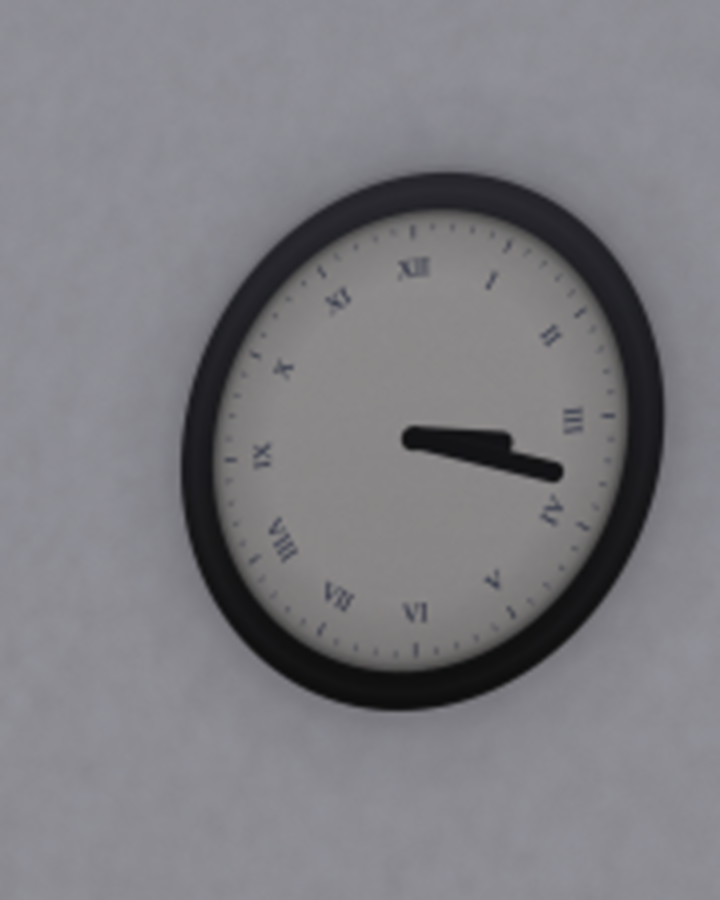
3:18
